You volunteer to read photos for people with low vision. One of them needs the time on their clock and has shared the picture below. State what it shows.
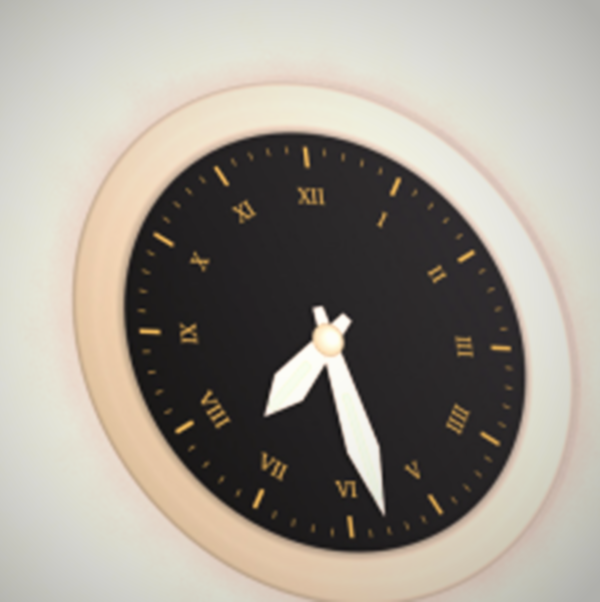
7:28
